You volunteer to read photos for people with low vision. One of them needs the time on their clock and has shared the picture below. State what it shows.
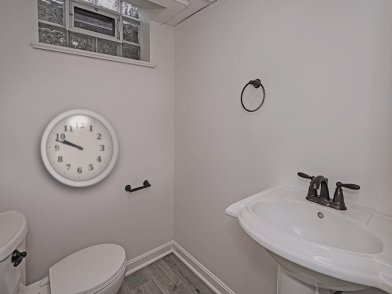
9:48
